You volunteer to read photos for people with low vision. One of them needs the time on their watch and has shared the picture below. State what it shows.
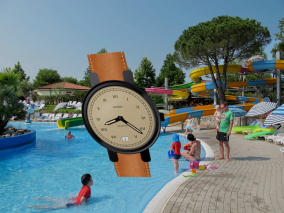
8:22
